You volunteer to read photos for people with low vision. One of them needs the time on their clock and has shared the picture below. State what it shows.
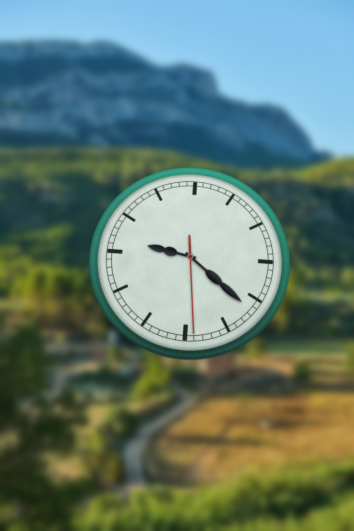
9:21:29
